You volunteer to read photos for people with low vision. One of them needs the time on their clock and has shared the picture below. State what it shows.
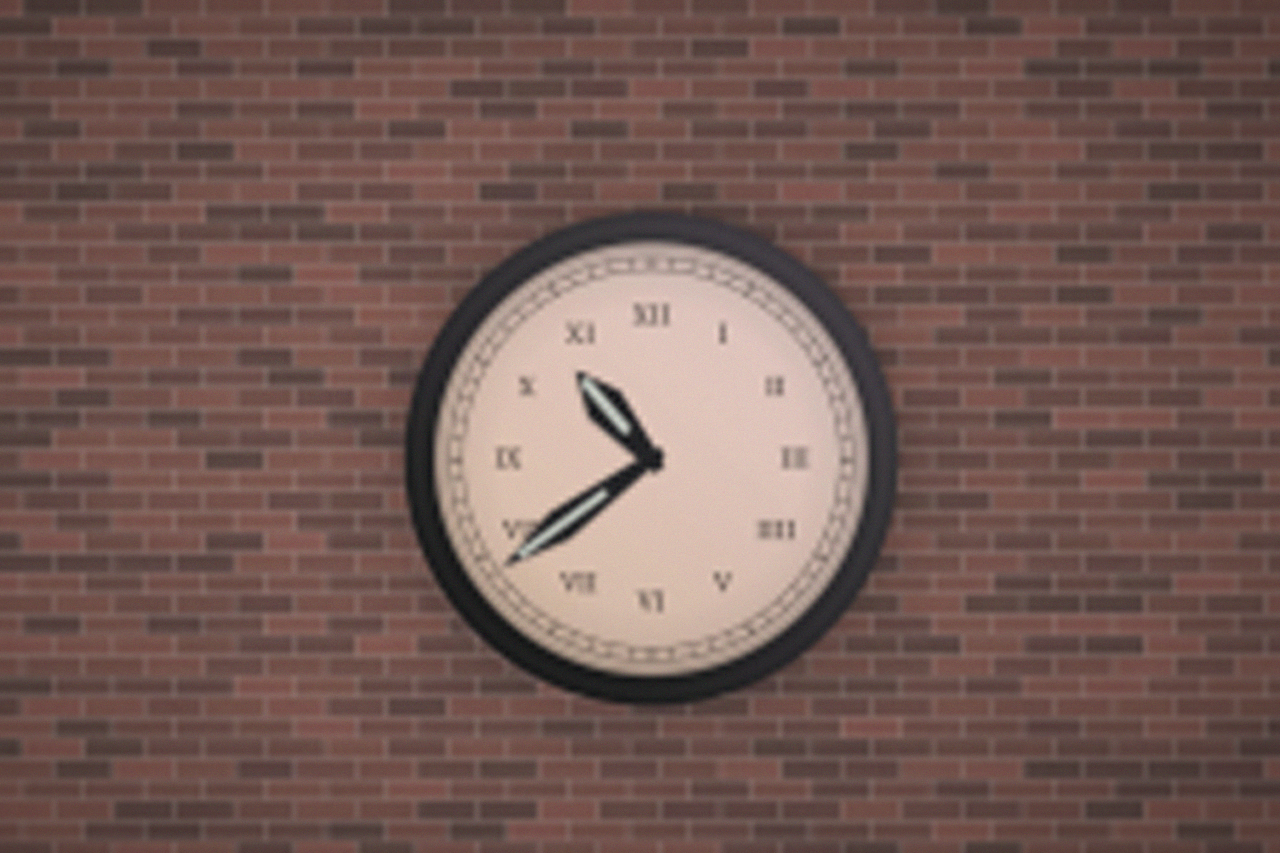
10:39
